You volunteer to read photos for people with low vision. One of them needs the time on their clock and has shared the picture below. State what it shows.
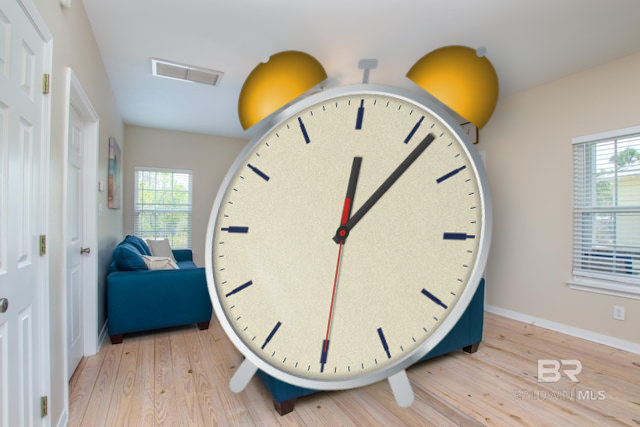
12:06:30
